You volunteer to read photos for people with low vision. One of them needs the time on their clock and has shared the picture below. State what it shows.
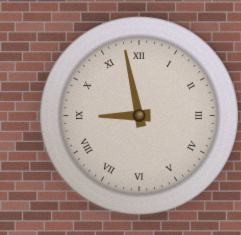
8:58
